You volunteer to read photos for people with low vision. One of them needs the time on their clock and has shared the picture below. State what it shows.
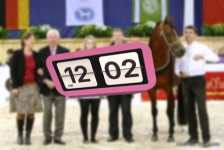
12:02
